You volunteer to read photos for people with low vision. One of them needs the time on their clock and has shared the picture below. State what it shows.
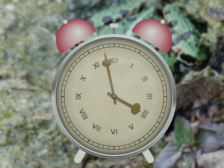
3:58
